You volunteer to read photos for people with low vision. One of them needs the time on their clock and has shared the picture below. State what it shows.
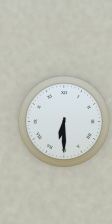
6:30
